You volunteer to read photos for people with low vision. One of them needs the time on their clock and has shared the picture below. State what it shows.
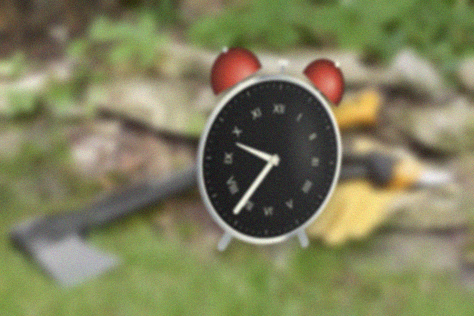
9:36
